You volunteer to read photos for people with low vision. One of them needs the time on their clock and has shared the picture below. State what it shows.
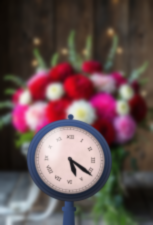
5:21
